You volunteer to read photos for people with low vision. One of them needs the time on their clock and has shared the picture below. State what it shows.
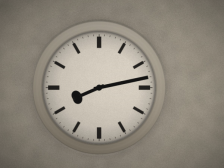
8:13
